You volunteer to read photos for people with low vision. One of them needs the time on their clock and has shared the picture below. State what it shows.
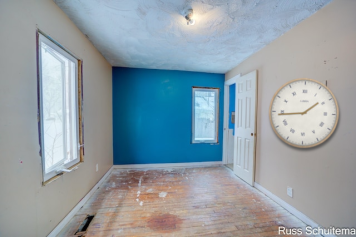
1:44
